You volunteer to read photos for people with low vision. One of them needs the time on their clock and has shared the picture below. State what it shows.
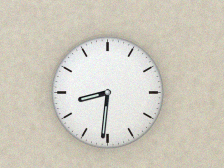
8:31
